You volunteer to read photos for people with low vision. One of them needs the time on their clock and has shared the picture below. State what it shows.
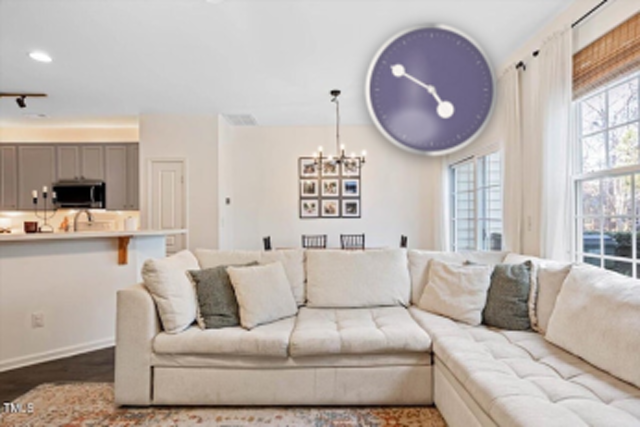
4:50
